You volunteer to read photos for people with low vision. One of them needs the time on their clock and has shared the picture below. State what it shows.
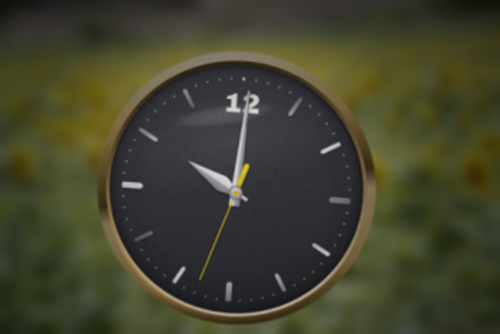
10:00:33
